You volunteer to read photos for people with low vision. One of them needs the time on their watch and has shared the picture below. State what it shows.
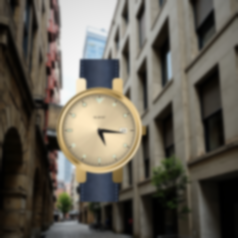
5:16
